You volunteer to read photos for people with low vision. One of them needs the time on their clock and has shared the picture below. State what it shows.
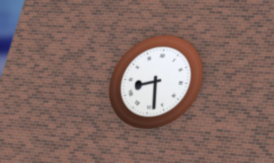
8:28
